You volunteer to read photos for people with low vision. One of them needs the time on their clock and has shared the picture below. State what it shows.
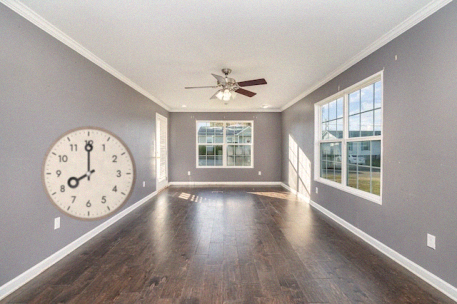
8:00
